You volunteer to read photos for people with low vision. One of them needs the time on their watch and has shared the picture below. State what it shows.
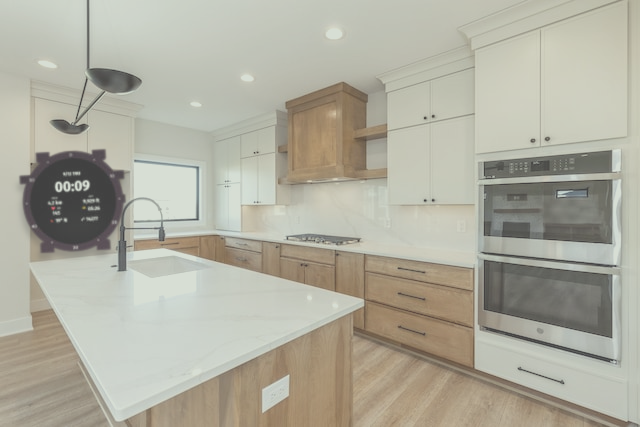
0:09
